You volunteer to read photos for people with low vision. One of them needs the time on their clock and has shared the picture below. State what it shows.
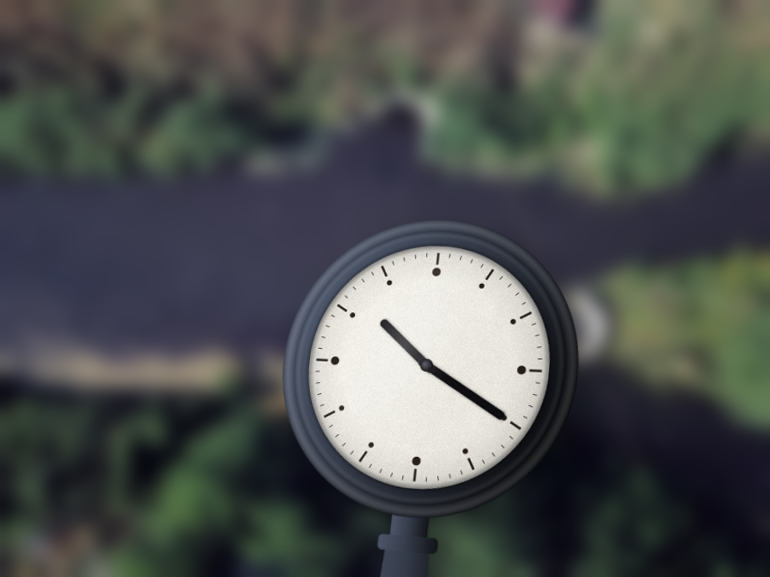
10:20
